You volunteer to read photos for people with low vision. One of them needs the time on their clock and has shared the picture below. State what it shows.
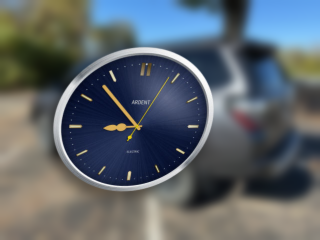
8:53:04
